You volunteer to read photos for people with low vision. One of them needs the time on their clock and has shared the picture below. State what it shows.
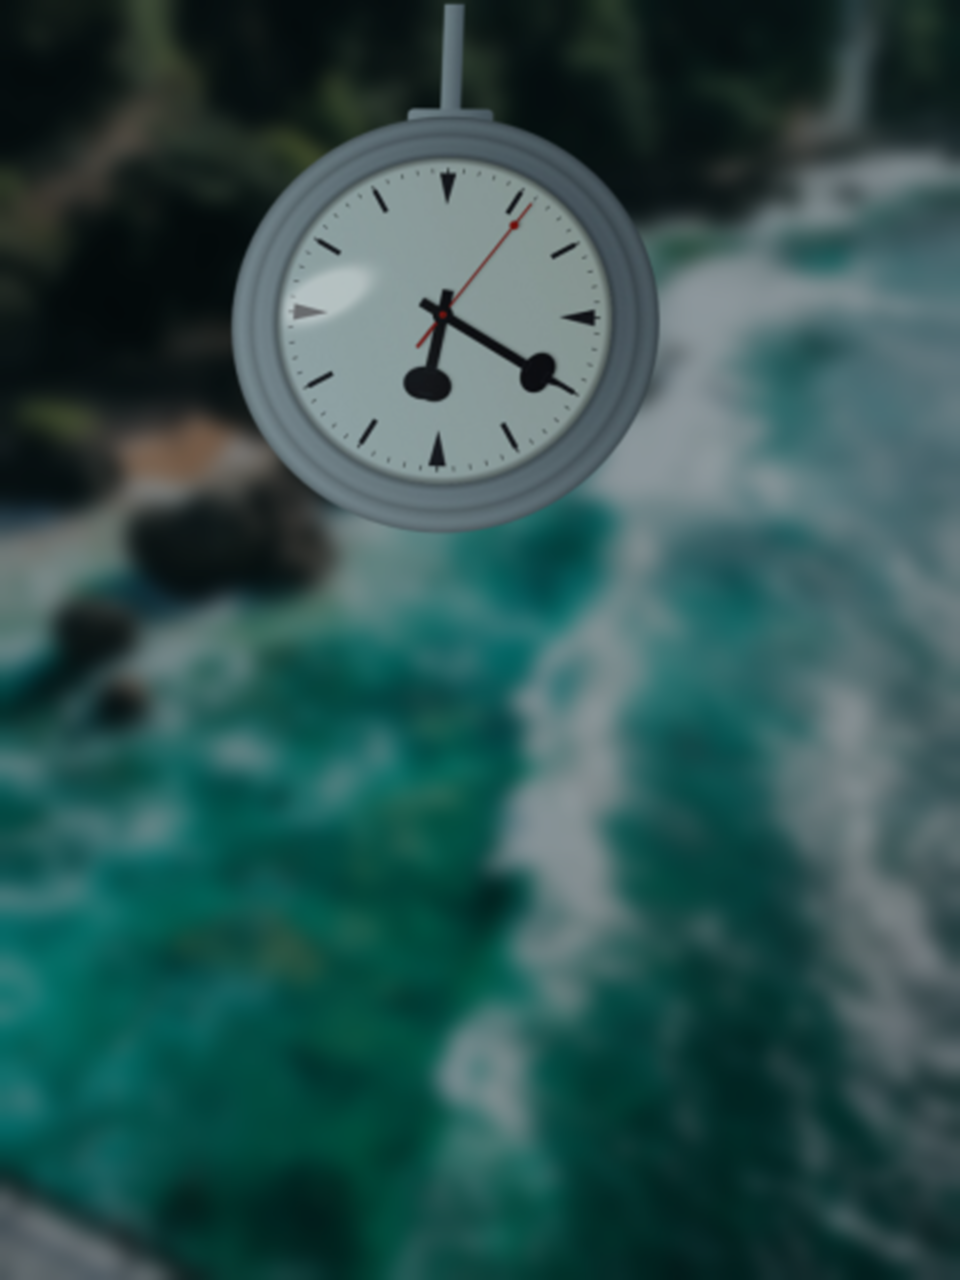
6:20:06
